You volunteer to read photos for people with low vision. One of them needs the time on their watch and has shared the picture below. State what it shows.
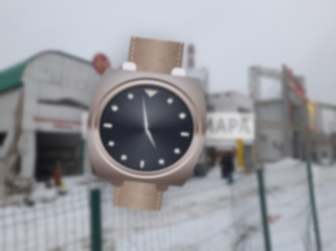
4:58
